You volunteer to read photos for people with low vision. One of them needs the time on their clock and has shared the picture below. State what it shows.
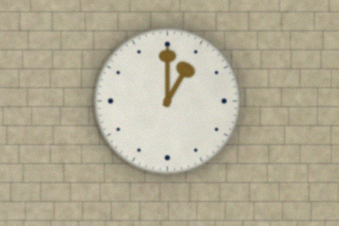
1:00
